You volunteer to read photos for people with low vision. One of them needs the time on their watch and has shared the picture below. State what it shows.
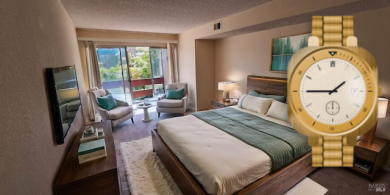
1:45
